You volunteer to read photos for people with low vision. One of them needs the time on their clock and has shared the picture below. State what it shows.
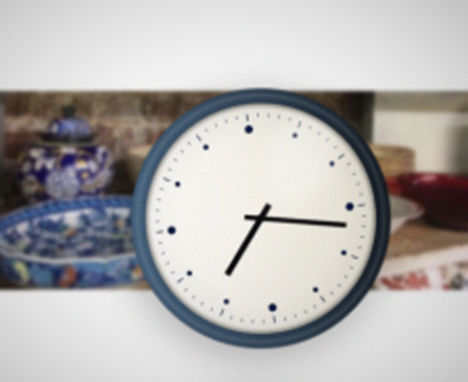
7:17
